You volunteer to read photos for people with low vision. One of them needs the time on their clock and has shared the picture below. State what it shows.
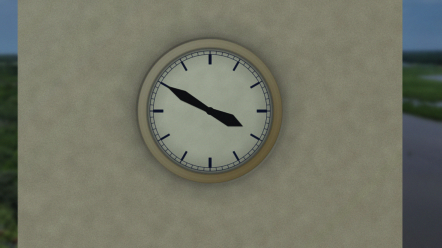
3:50
